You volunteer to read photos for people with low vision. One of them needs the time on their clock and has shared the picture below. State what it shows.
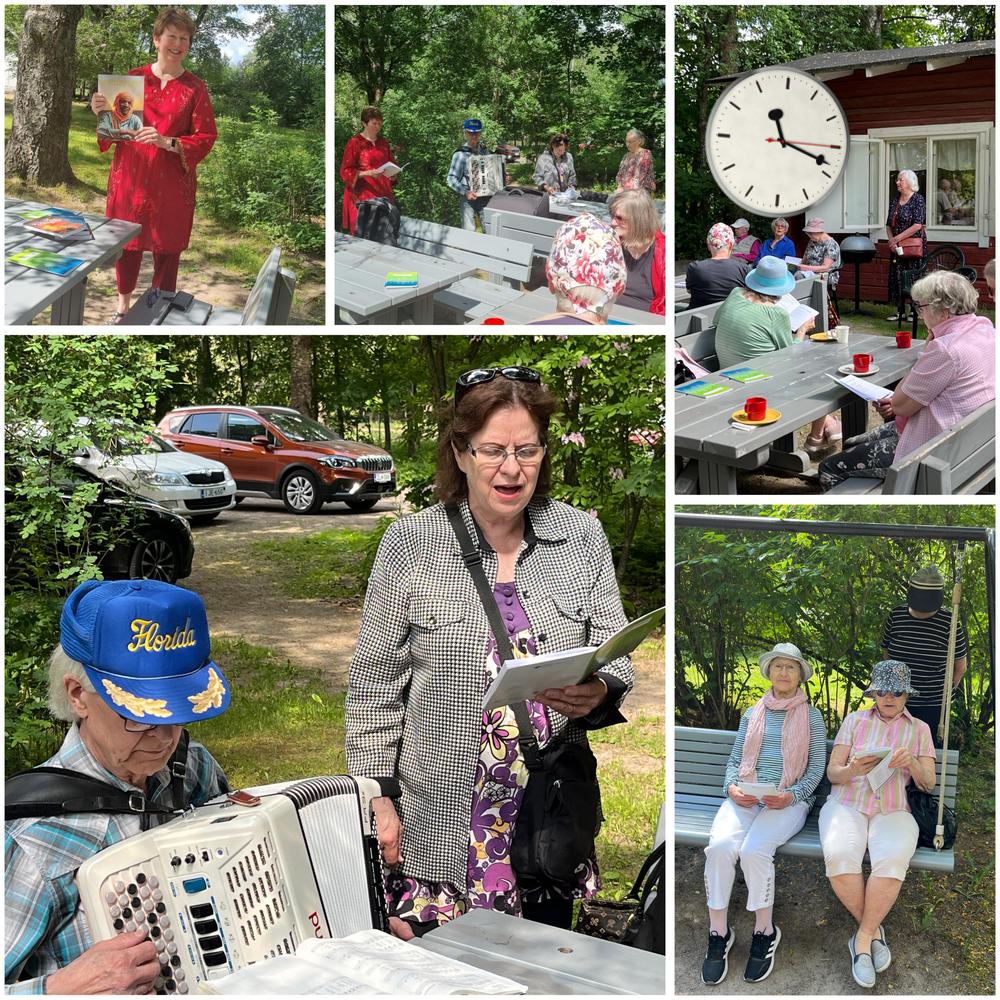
11:18:15
